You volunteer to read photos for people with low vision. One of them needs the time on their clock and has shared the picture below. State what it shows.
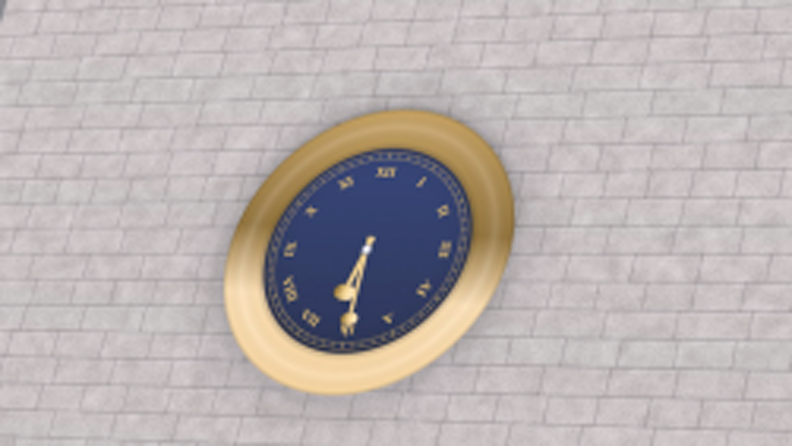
6:30
